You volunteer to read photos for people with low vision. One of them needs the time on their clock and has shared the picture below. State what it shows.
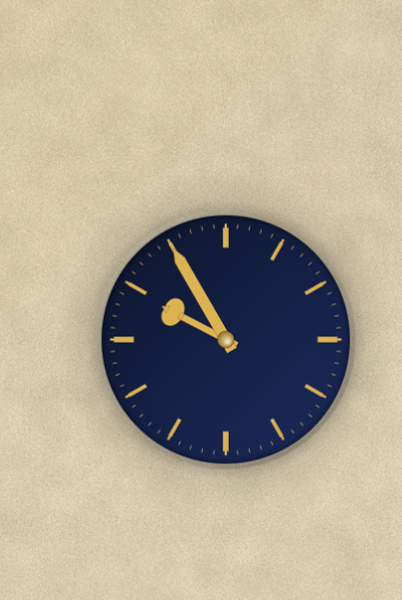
9:55
